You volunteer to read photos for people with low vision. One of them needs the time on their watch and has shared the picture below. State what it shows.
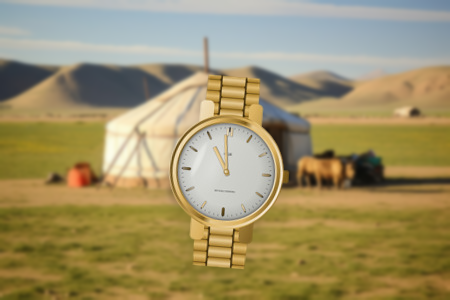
10:59
